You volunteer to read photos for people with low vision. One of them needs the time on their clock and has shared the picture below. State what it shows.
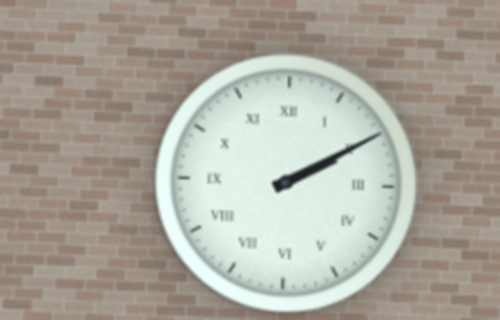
2:10
